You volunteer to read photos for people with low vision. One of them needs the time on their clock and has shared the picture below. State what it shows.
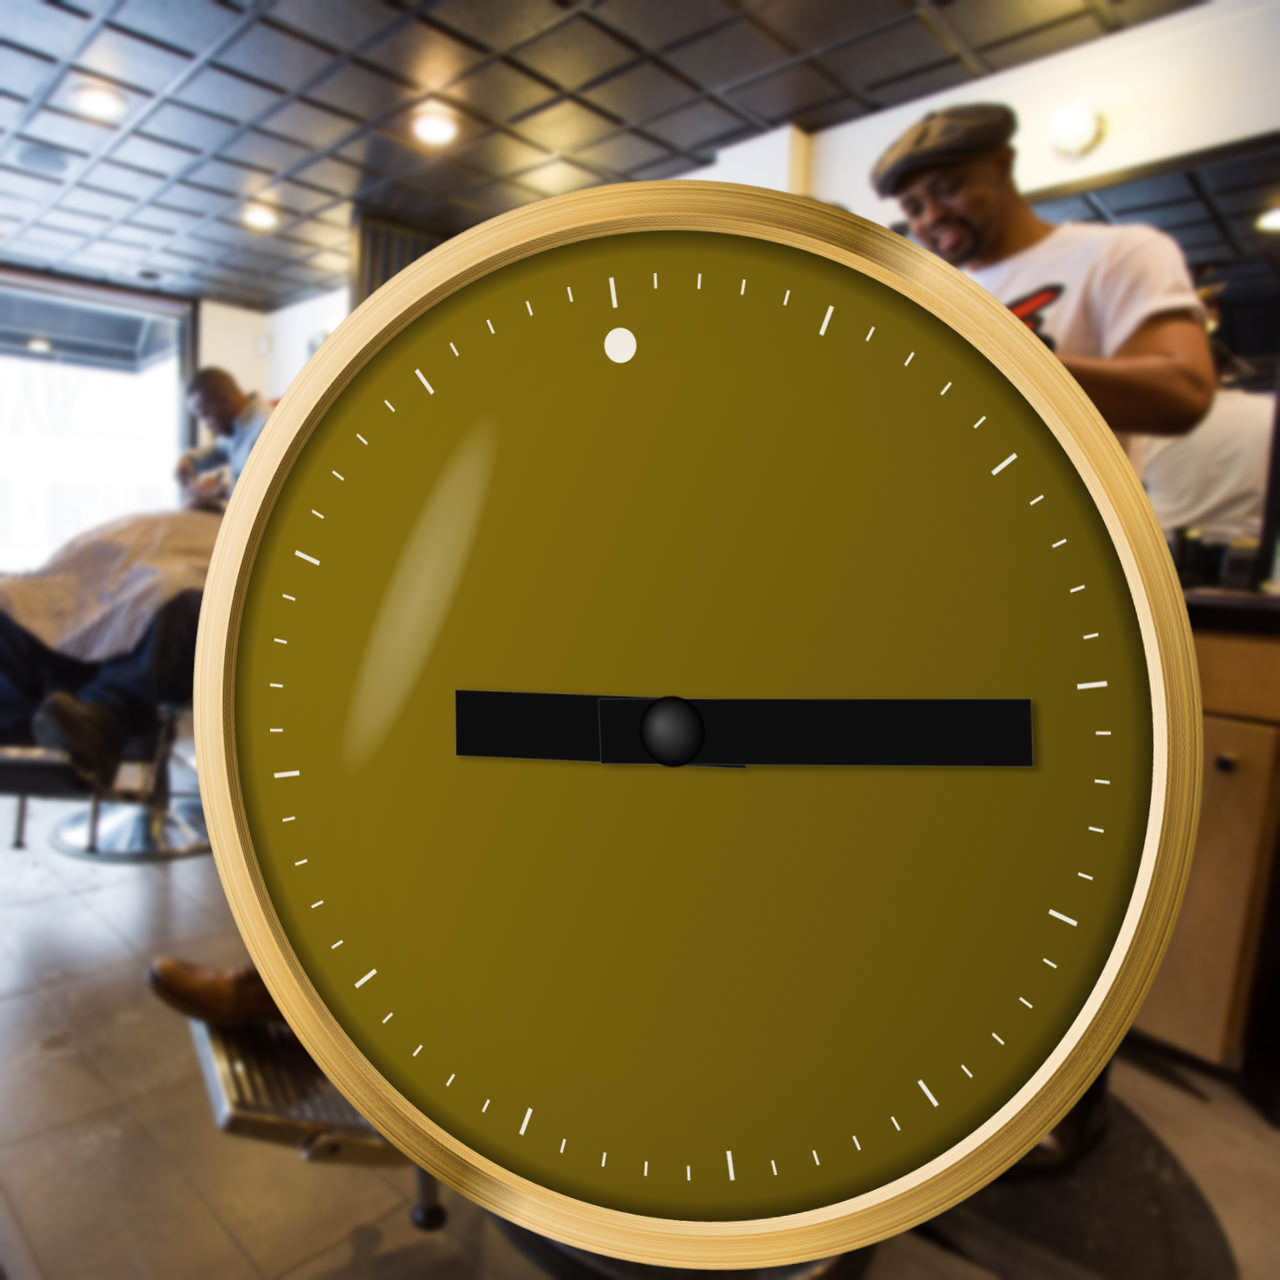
9:16
